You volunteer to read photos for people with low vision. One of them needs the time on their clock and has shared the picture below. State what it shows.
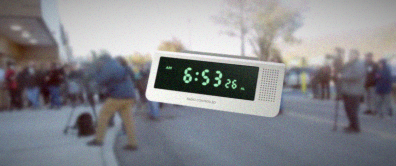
6:53:26
